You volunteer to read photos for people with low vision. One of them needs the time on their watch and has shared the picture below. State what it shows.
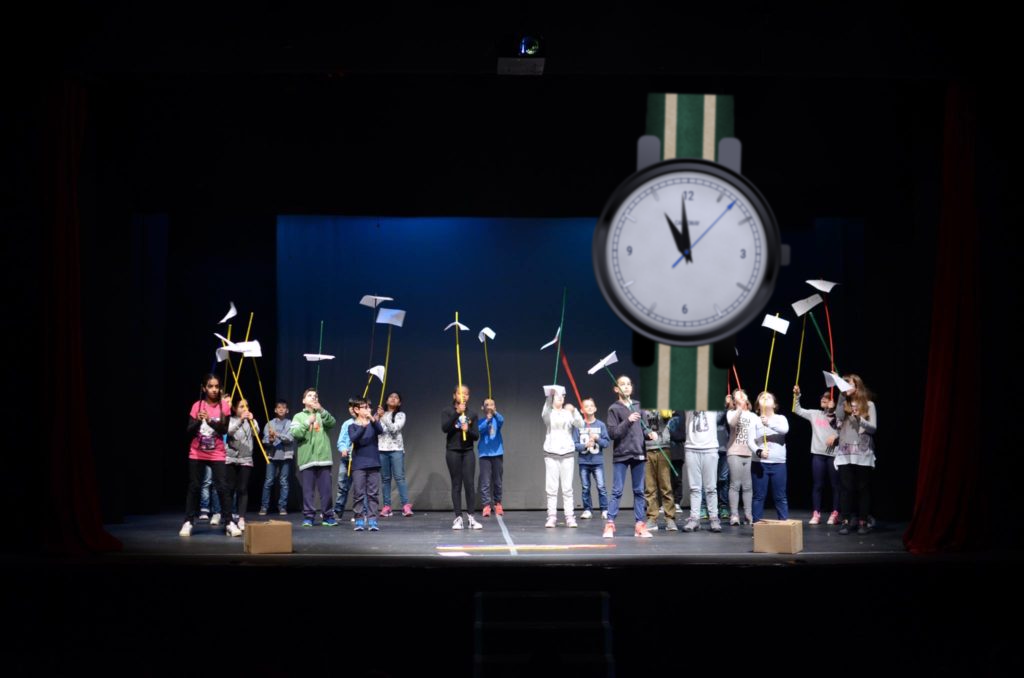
10:59:07
